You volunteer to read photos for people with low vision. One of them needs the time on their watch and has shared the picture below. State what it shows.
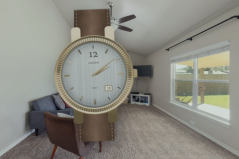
2:09
